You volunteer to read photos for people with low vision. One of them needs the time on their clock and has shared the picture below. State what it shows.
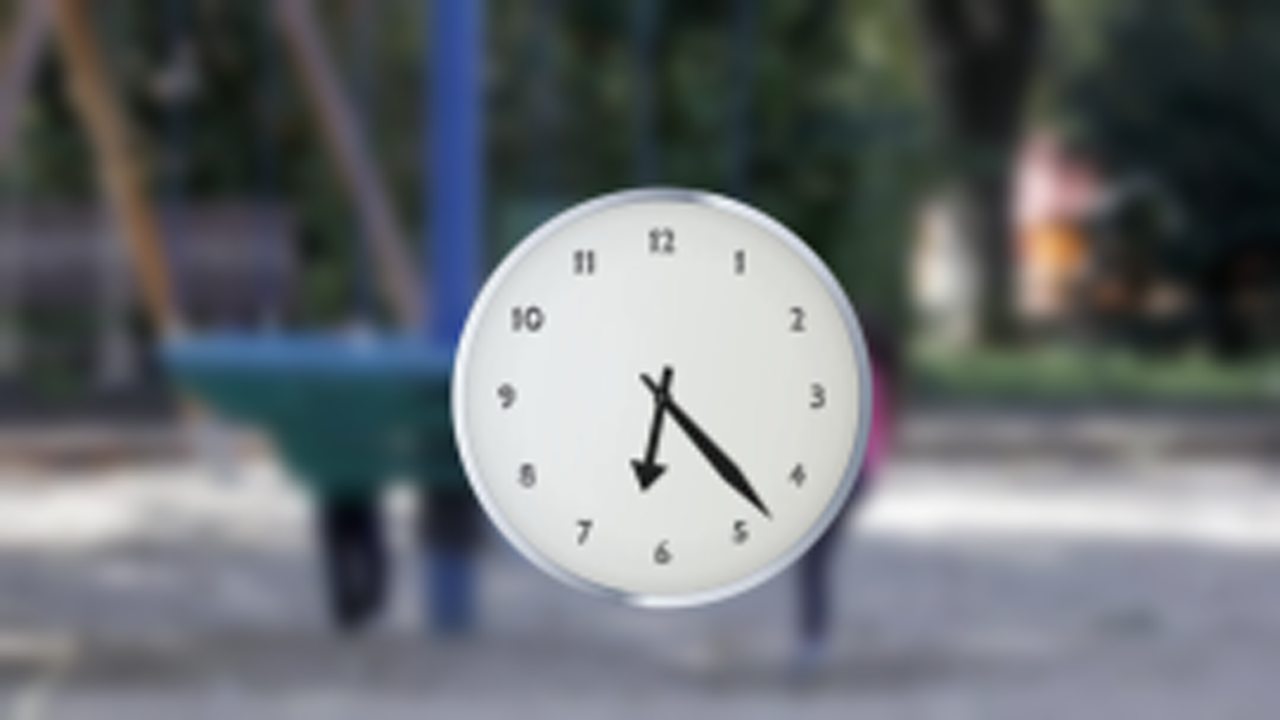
6:23
